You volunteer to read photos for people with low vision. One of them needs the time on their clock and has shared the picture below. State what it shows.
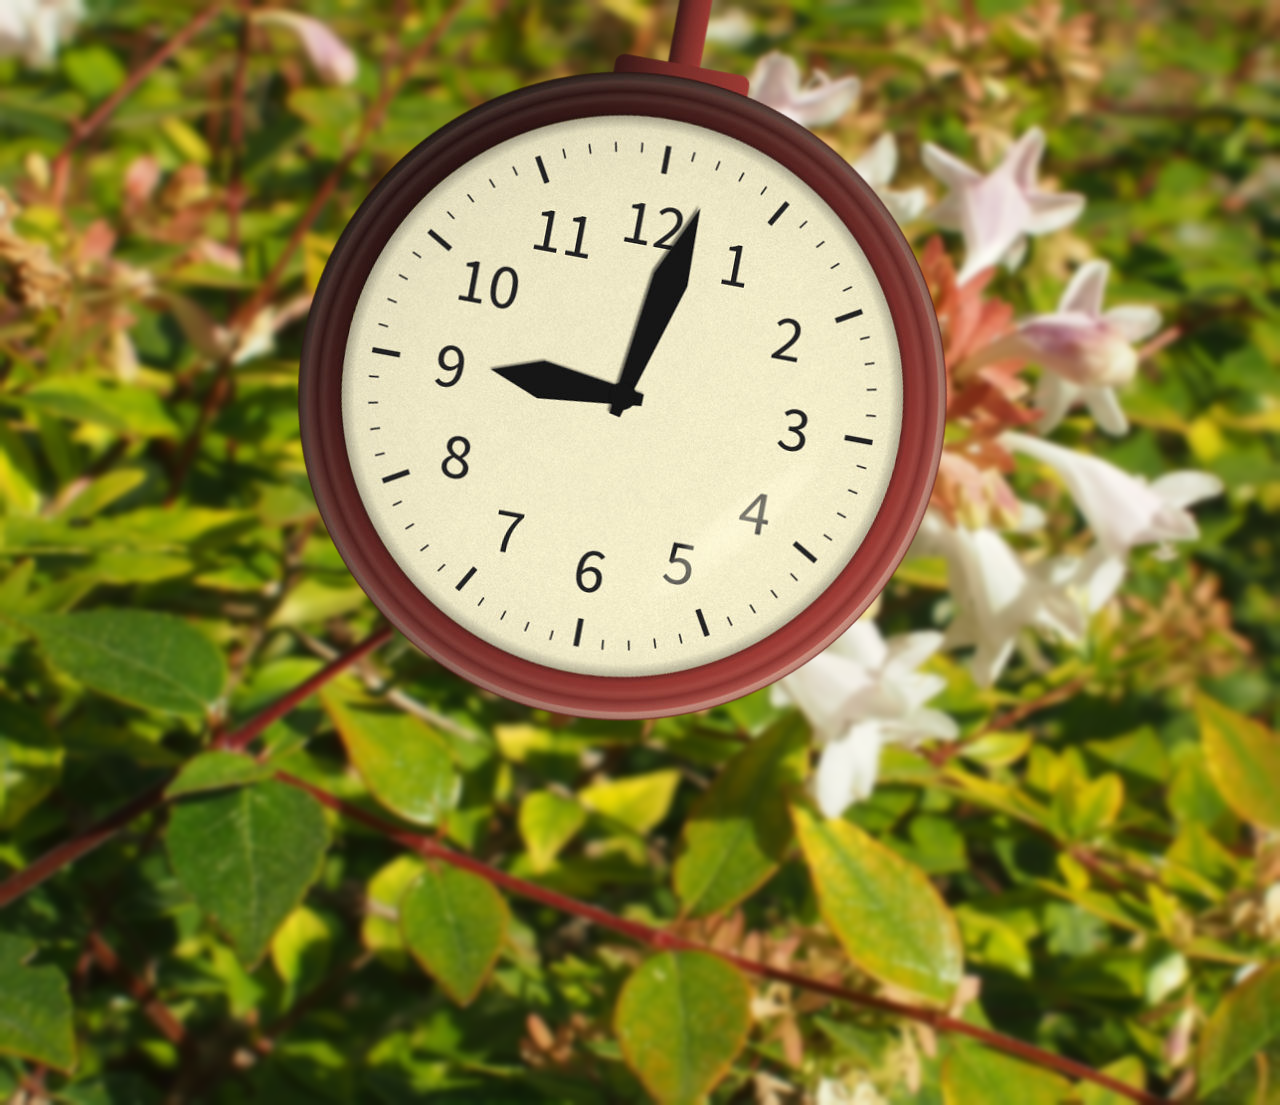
9:02
